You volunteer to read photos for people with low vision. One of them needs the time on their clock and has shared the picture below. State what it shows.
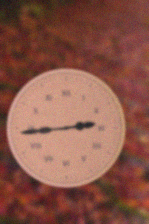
2:44
